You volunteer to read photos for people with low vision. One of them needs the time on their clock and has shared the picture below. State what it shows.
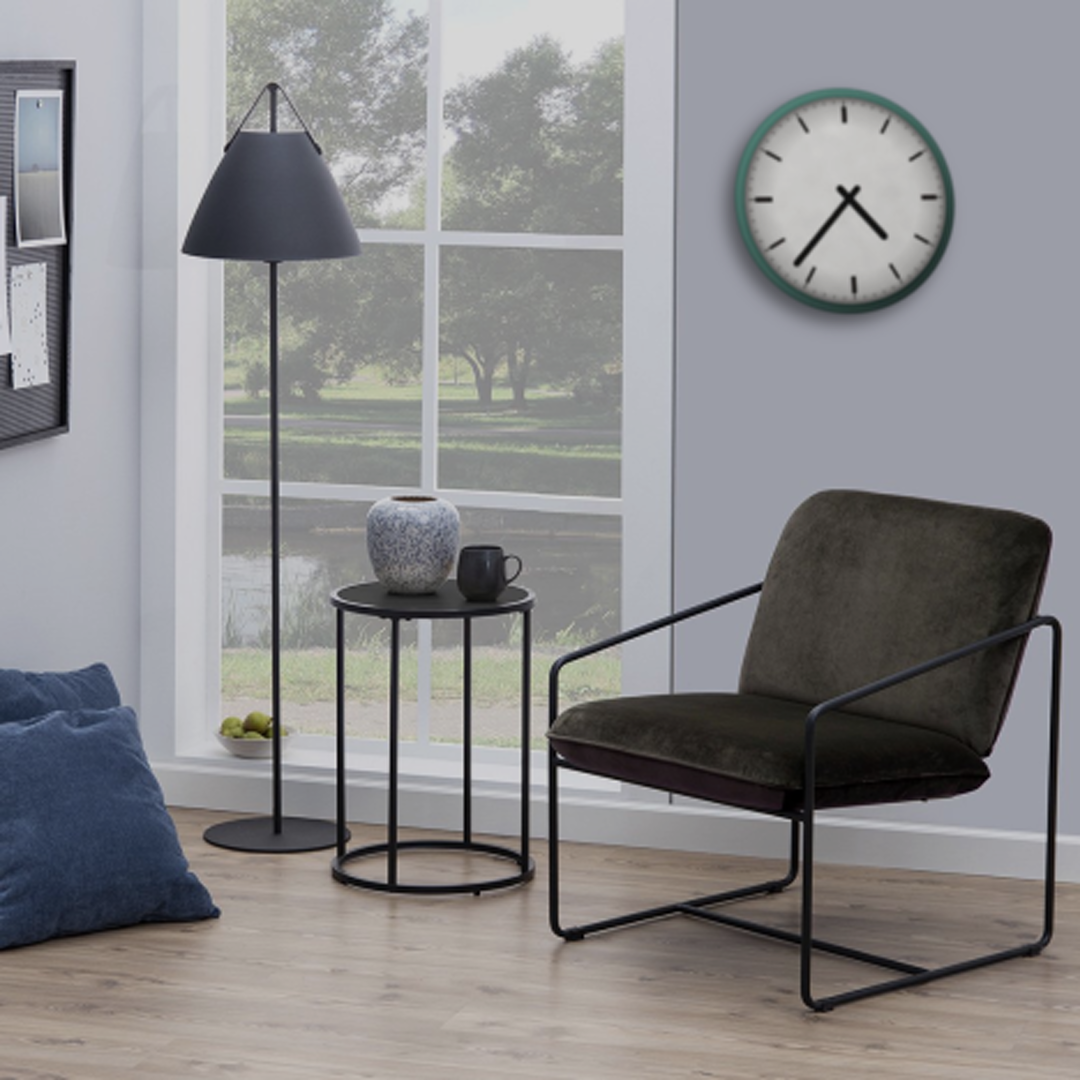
4:37
